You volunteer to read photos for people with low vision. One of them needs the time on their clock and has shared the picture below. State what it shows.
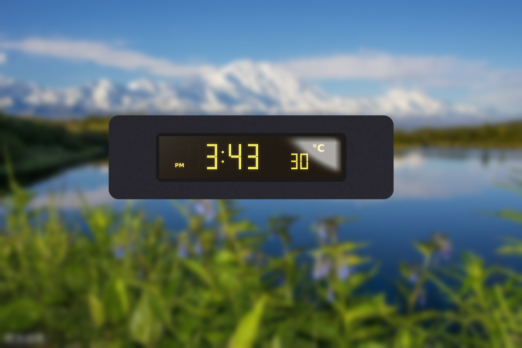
3:43
